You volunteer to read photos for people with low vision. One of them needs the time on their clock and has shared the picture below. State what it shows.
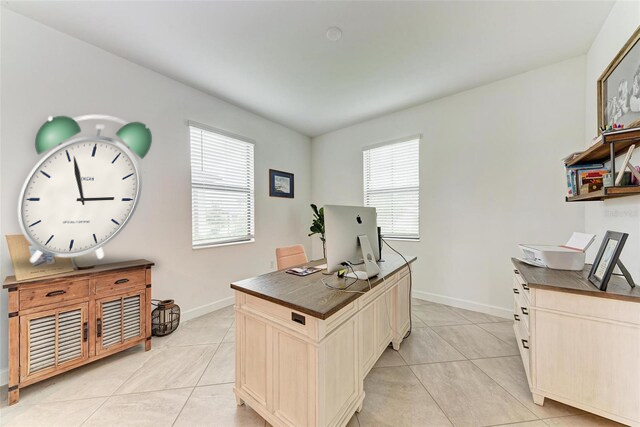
2:56
